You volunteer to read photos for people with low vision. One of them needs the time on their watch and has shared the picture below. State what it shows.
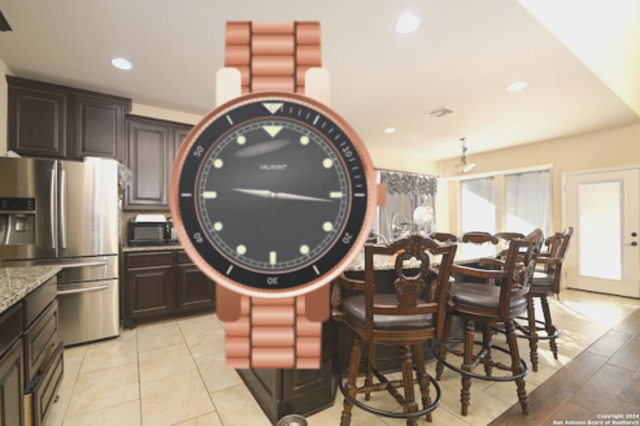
9:16
